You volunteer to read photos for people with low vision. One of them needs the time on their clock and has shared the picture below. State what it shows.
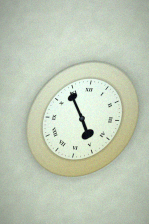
4:54
